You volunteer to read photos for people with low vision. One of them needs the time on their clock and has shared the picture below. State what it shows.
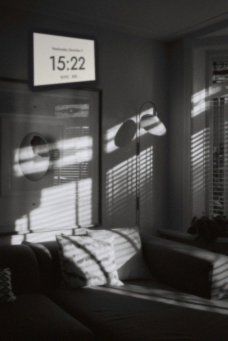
15:22
